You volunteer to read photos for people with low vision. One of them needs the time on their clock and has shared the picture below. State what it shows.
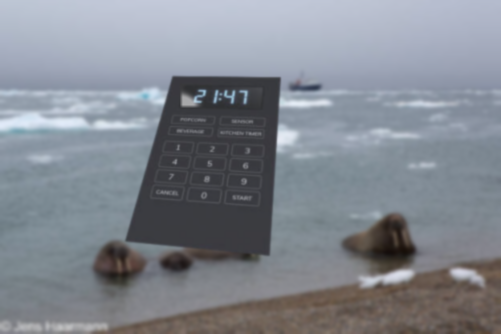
21:47
